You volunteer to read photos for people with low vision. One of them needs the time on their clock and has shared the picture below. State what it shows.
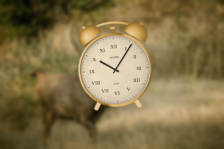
10:06
